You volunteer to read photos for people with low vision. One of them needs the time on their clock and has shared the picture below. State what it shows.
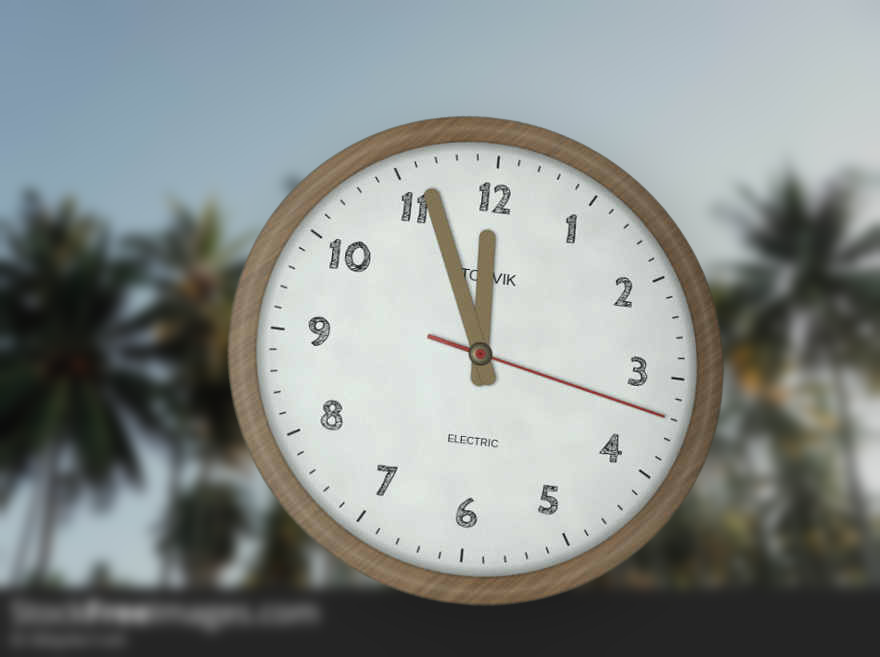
11:56:17
